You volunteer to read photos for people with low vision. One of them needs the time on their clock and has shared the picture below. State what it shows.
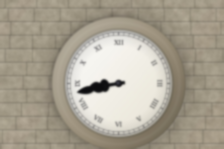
8:43
